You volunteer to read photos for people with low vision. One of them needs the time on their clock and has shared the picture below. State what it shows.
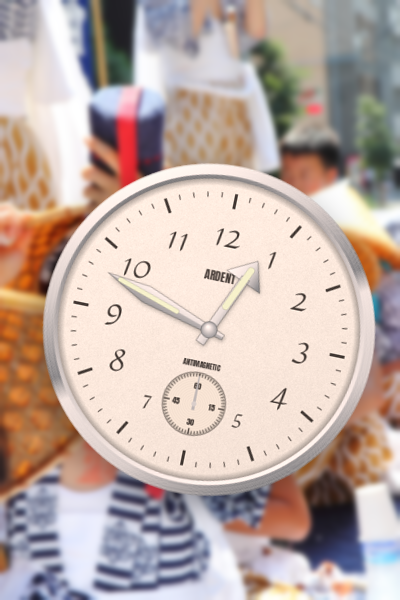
12:48
